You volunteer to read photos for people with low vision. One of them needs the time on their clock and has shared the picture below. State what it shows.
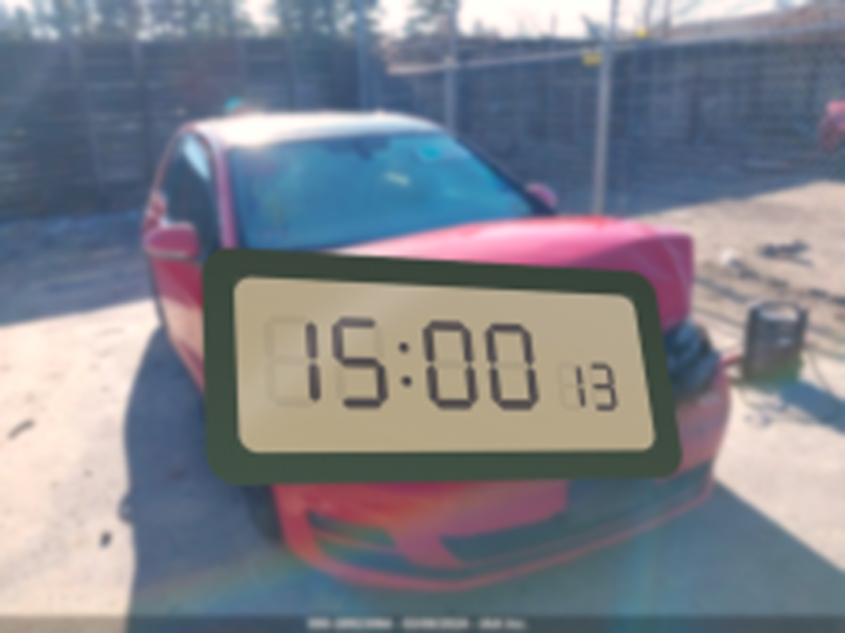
15:00:13
